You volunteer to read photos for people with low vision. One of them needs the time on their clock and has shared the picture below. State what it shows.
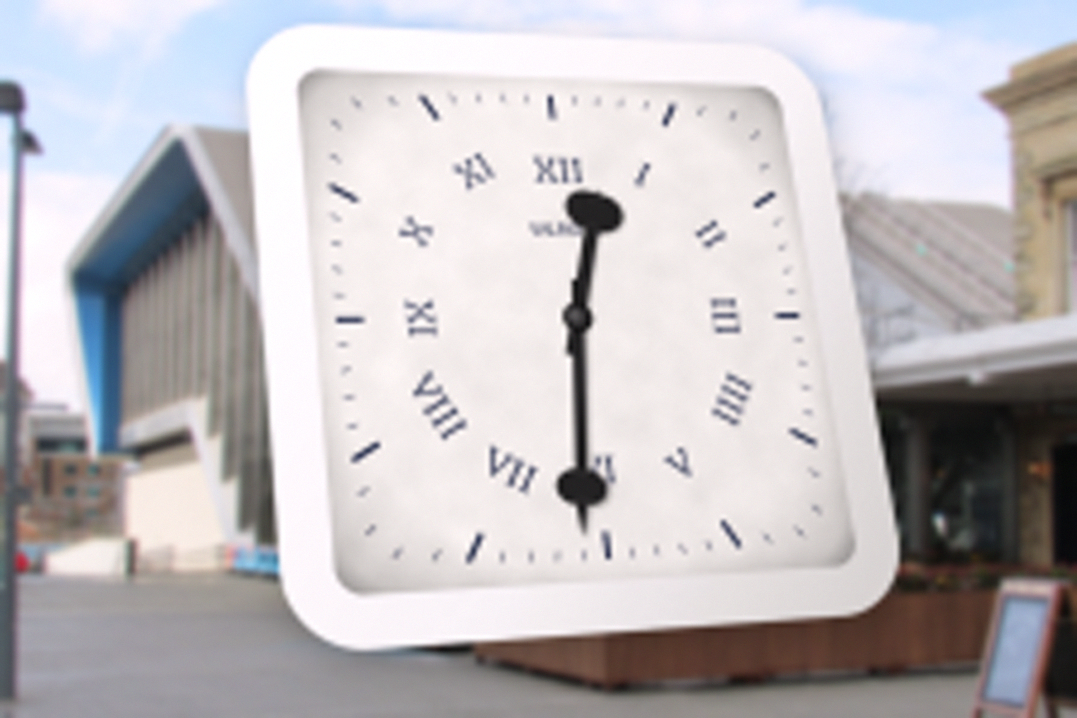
12:31
